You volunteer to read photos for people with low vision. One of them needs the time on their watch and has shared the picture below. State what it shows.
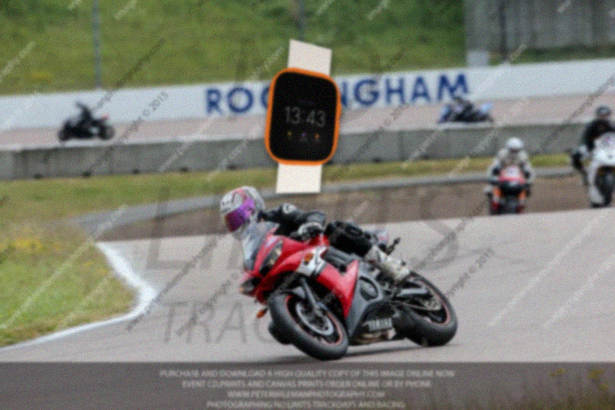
13:43
